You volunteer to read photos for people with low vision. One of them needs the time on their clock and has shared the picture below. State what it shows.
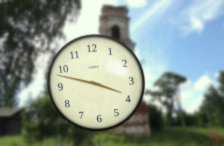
3:48
